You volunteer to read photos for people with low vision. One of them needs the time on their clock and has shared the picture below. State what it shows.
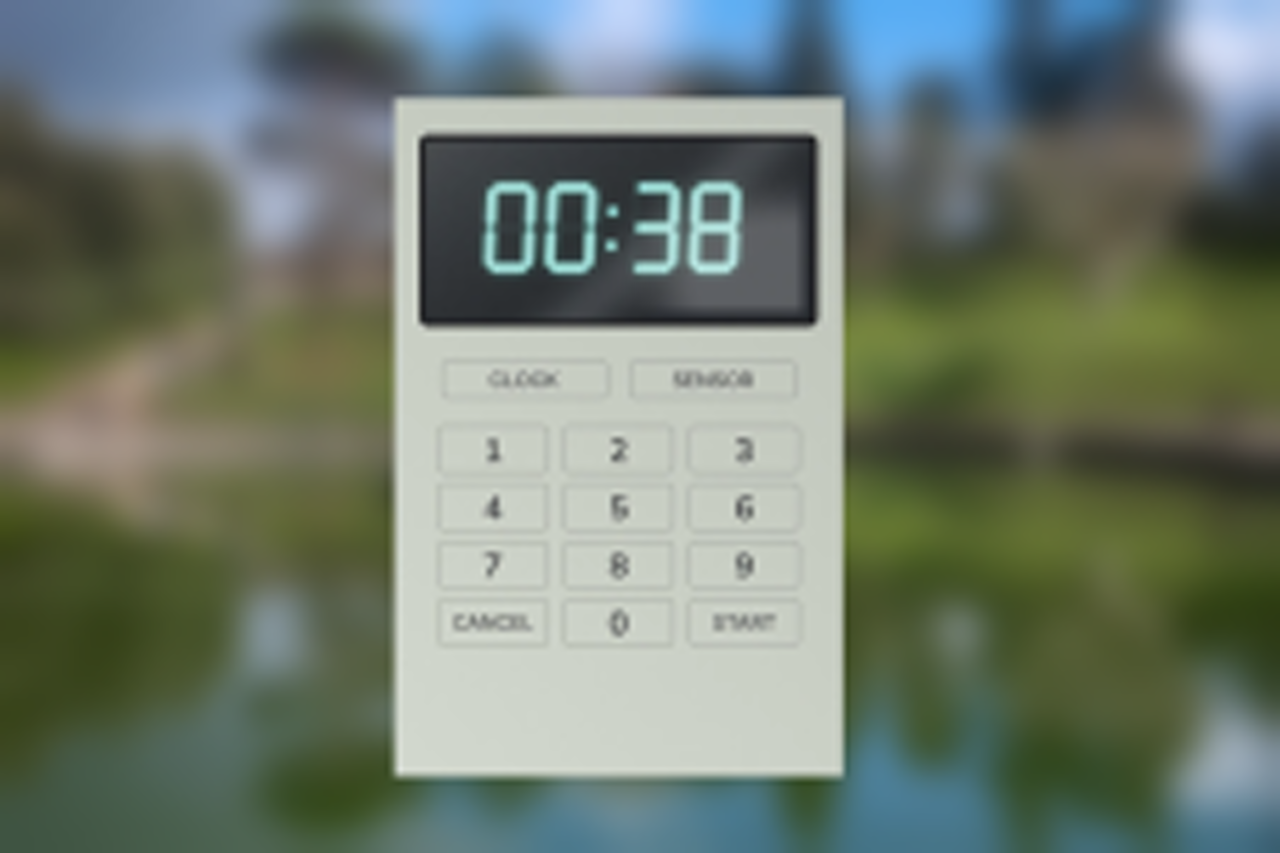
0:38
